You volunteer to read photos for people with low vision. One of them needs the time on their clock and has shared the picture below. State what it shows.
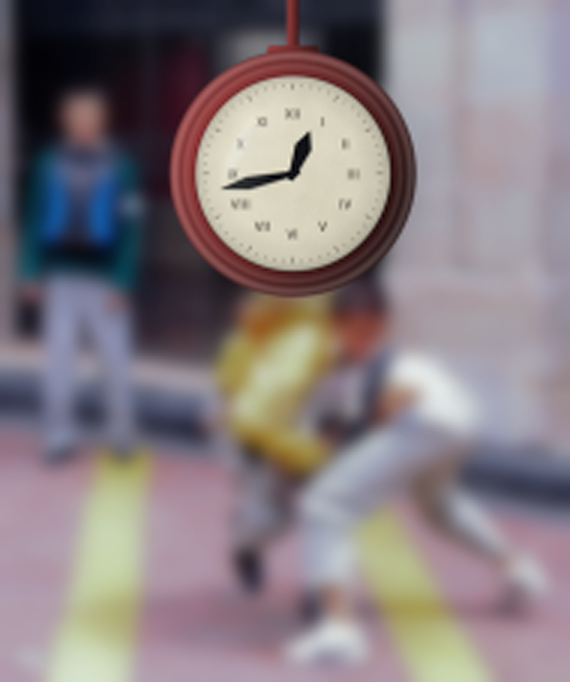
12:43
